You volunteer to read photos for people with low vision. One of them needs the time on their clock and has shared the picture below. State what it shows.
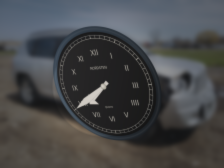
7:40
